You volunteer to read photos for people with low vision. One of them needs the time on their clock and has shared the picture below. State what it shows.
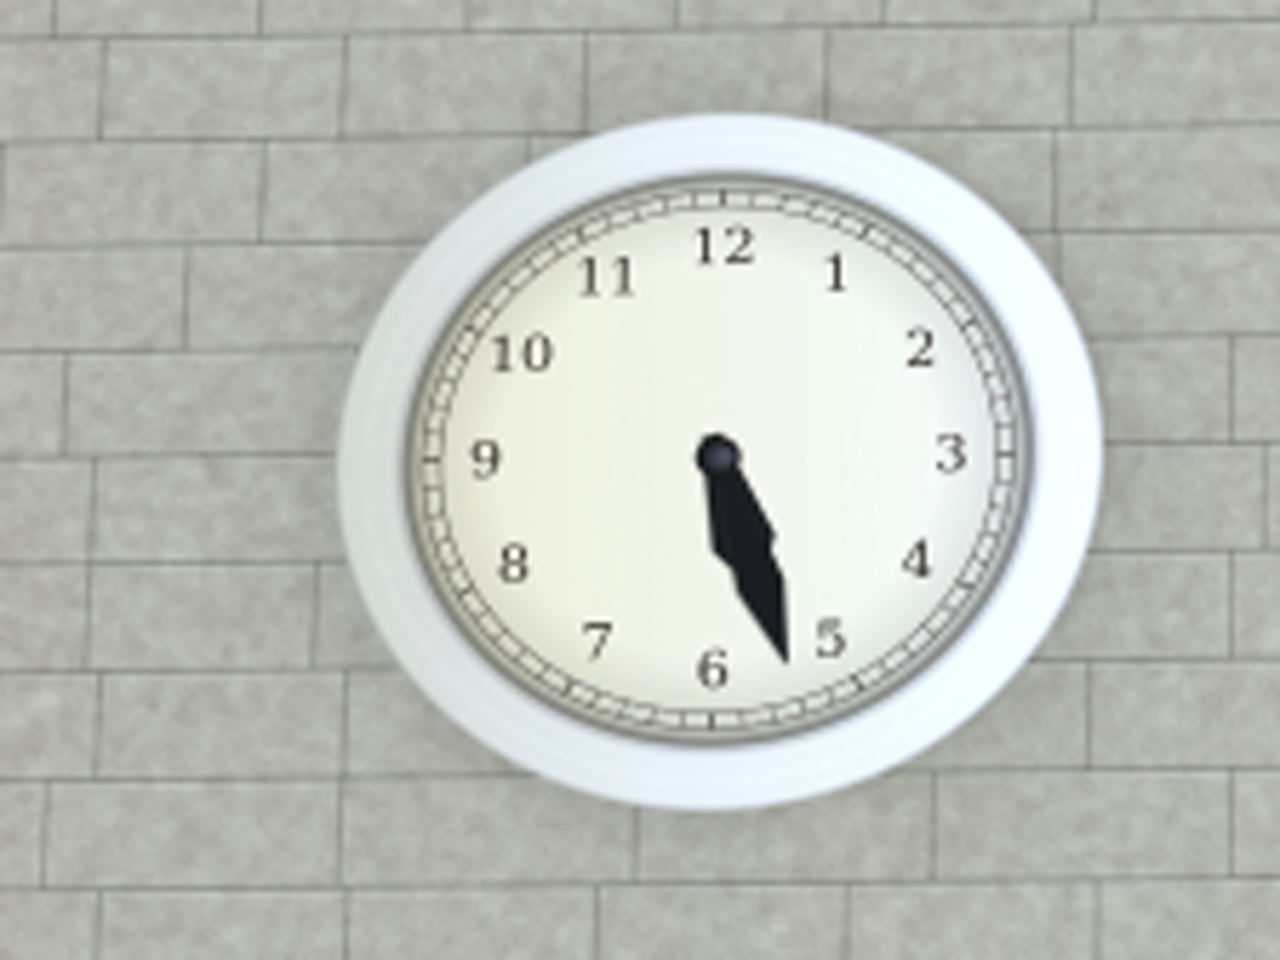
5:27
